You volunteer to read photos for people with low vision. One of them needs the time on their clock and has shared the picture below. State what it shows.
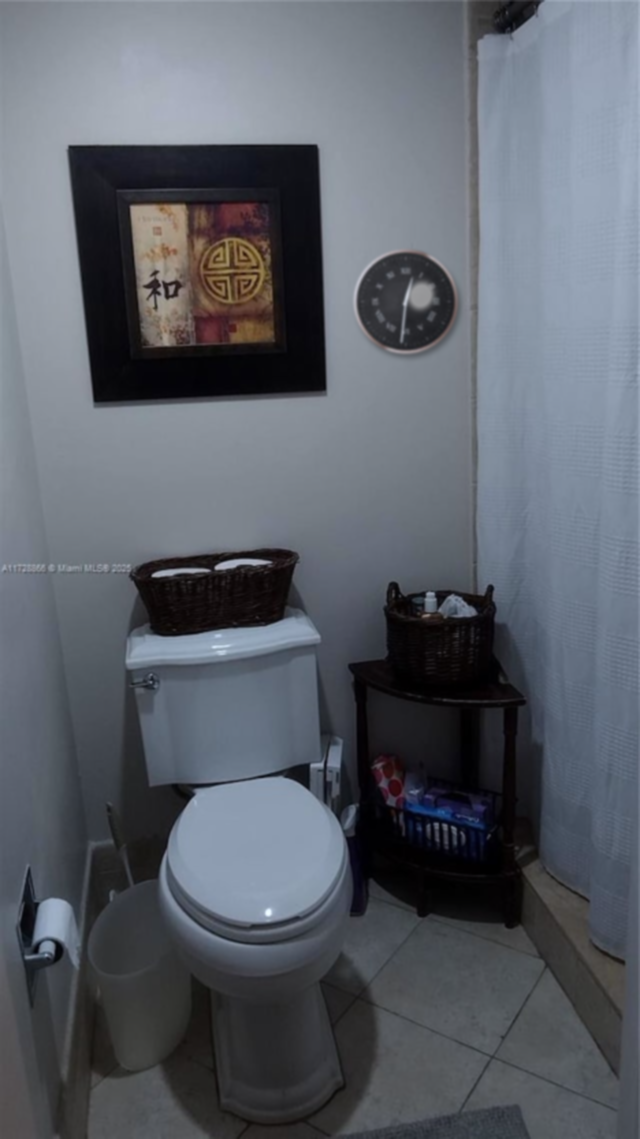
12:31
